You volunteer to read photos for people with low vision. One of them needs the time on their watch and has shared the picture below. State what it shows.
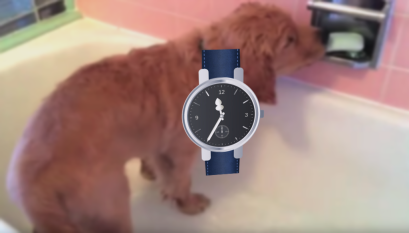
11:35
